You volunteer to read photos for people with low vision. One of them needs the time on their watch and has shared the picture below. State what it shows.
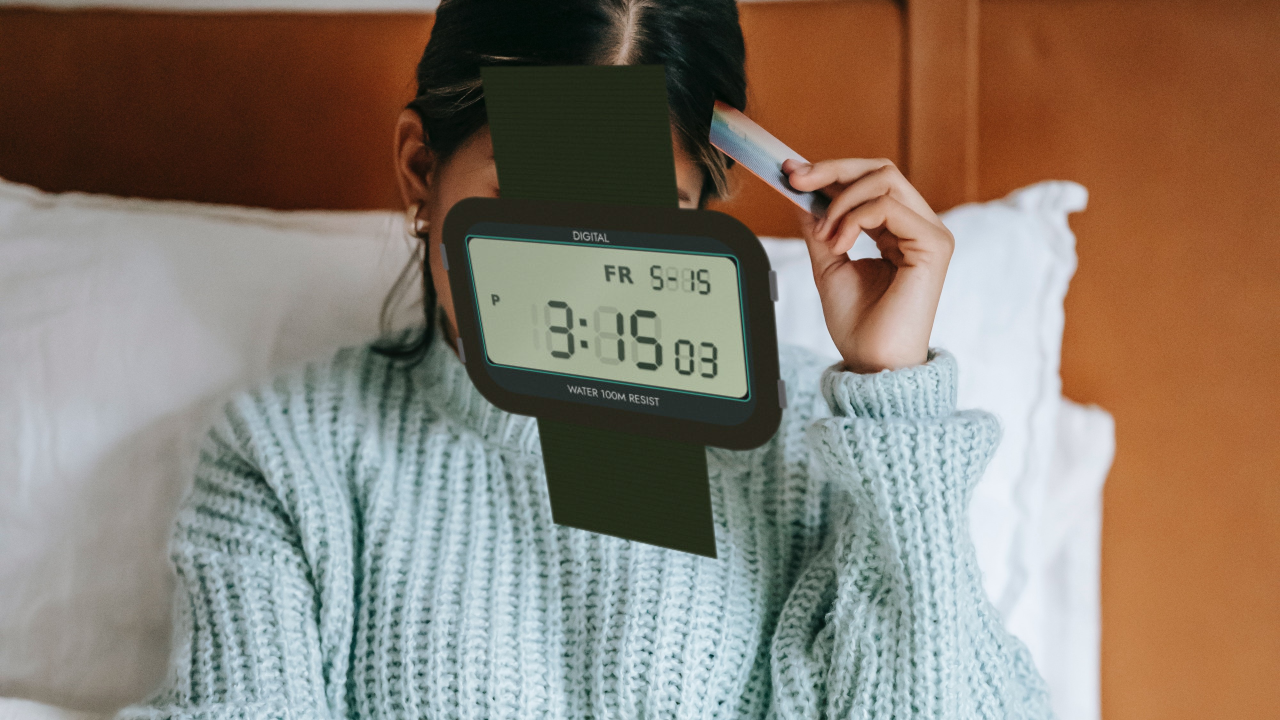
3:15:03
